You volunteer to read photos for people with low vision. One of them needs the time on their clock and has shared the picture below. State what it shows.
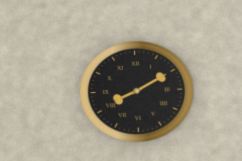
8:10
